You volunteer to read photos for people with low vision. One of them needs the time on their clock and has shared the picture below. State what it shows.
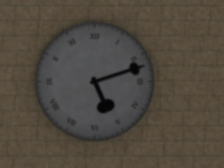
5:12
